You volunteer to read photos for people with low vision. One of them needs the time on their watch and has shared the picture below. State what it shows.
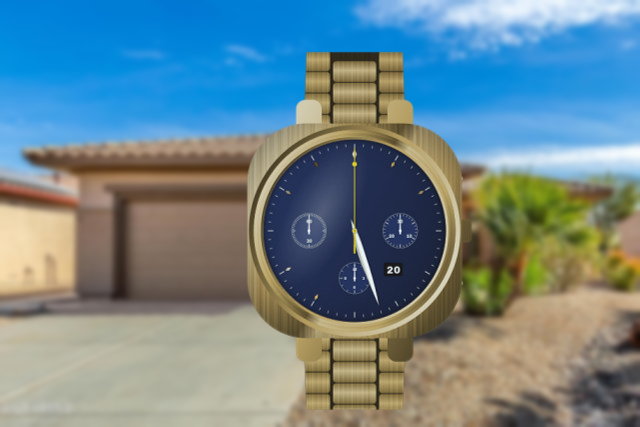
5:27
